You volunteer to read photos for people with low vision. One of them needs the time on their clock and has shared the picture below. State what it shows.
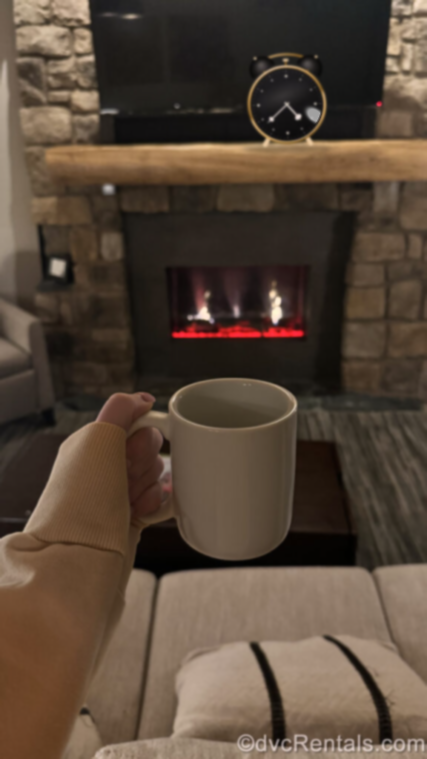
4:38
